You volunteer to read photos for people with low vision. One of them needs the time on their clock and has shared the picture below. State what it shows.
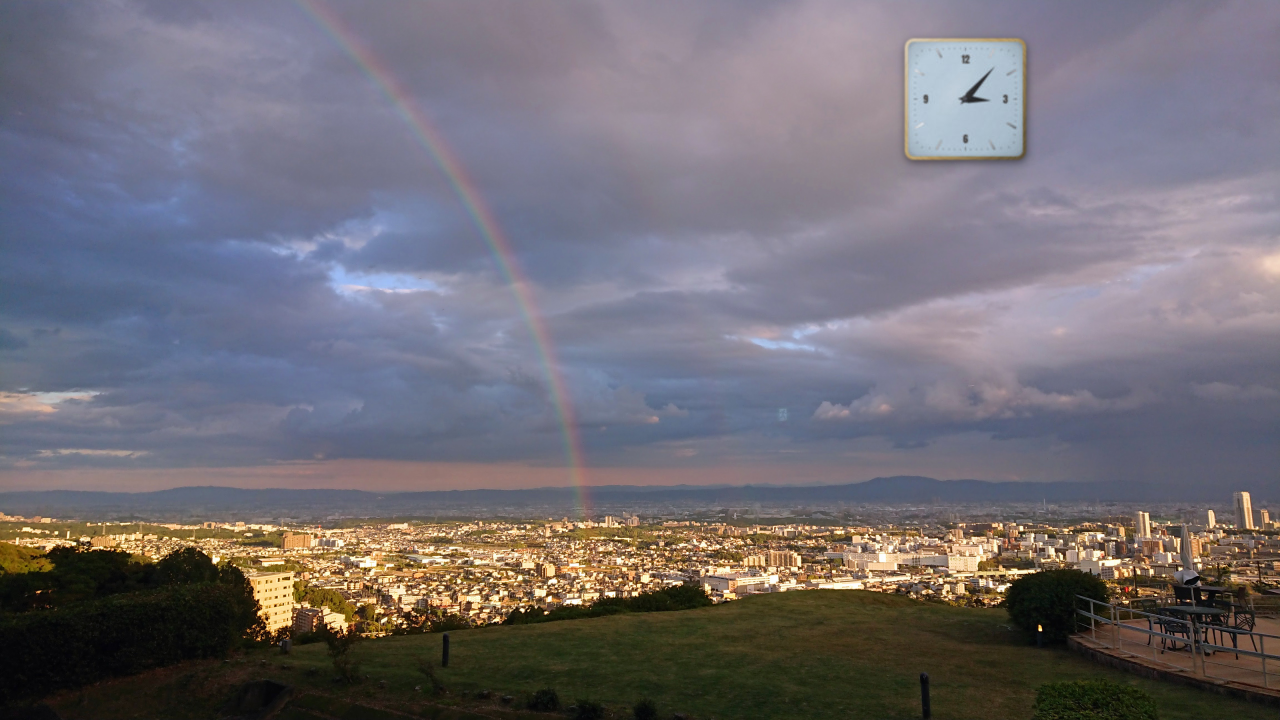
3:07
